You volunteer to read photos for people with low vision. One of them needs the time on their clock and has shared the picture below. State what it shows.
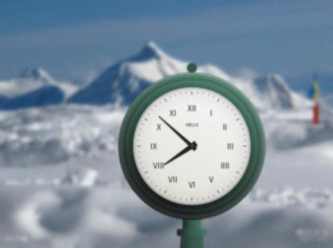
7:52
